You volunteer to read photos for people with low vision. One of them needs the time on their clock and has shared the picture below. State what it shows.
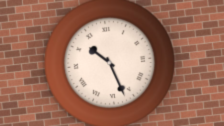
10:27
